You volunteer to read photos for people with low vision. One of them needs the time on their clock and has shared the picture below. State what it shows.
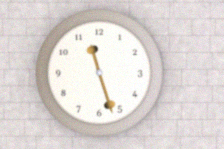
11:27
